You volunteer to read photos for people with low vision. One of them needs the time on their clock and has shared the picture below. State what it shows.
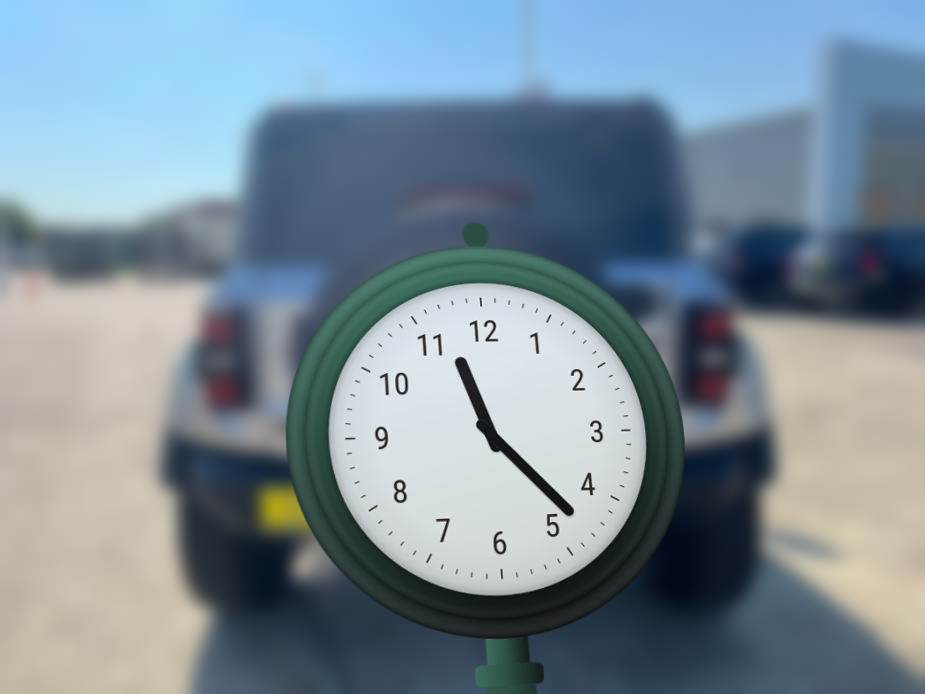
11:23
